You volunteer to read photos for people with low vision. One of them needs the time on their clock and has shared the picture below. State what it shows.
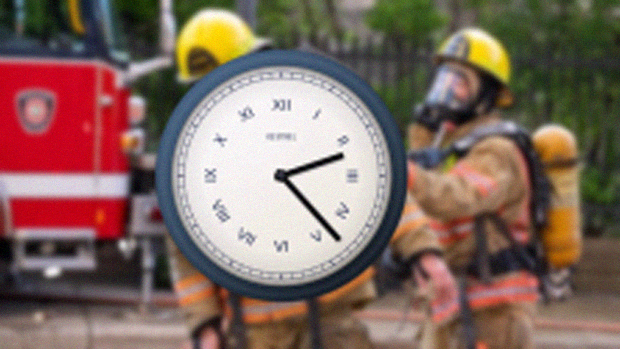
2:23
